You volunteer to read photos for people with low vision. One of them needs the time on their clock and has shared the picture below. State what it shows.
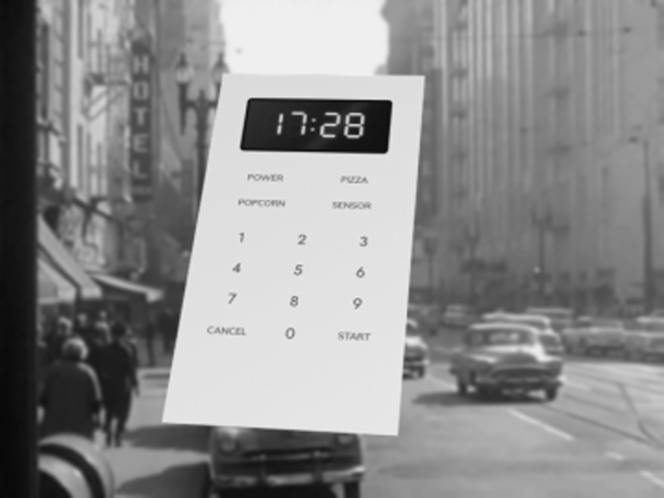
17:28
